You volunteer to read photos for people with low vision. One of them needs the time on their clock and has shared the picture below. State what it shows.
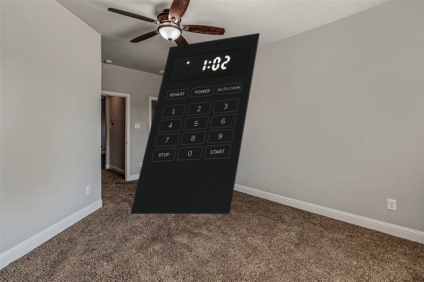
1:02
